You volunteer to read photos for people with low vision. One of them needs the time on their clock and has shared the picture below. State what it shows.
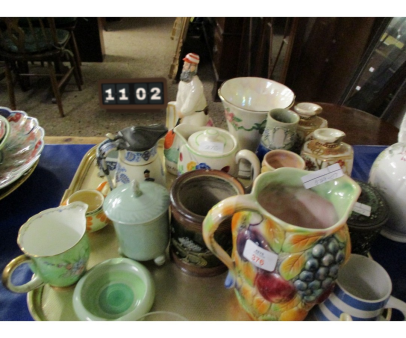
11:02
